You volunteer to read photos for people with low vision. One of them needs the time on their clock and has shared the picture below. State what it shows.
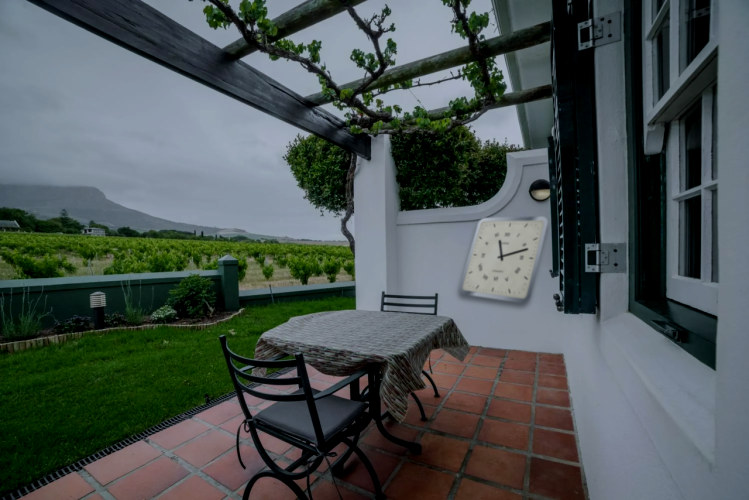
11:12
